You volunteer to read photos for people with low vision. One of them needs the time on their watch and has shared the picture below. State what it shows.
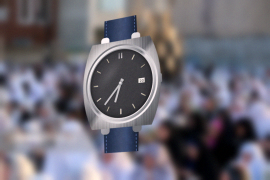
6:37
